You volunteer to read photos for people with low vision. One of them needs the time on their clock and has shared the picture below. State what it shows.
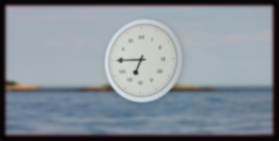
6:45
